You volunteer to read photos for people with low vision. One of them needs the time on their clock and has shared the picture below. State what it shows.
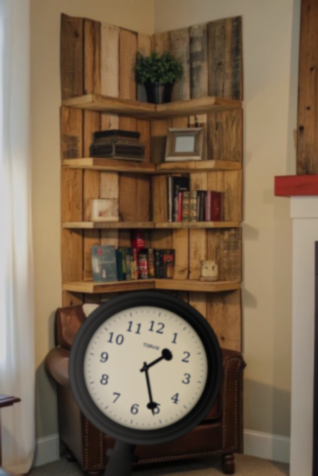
1:26
